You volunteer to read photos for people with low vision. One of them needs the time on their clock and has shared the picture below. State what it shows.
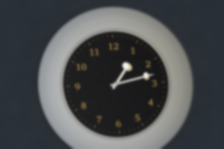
1:13
